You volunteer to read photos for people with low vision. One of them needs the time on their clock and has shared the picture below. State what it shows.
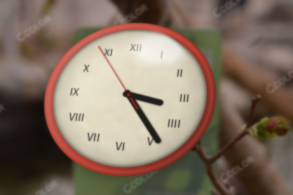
3:23:54
